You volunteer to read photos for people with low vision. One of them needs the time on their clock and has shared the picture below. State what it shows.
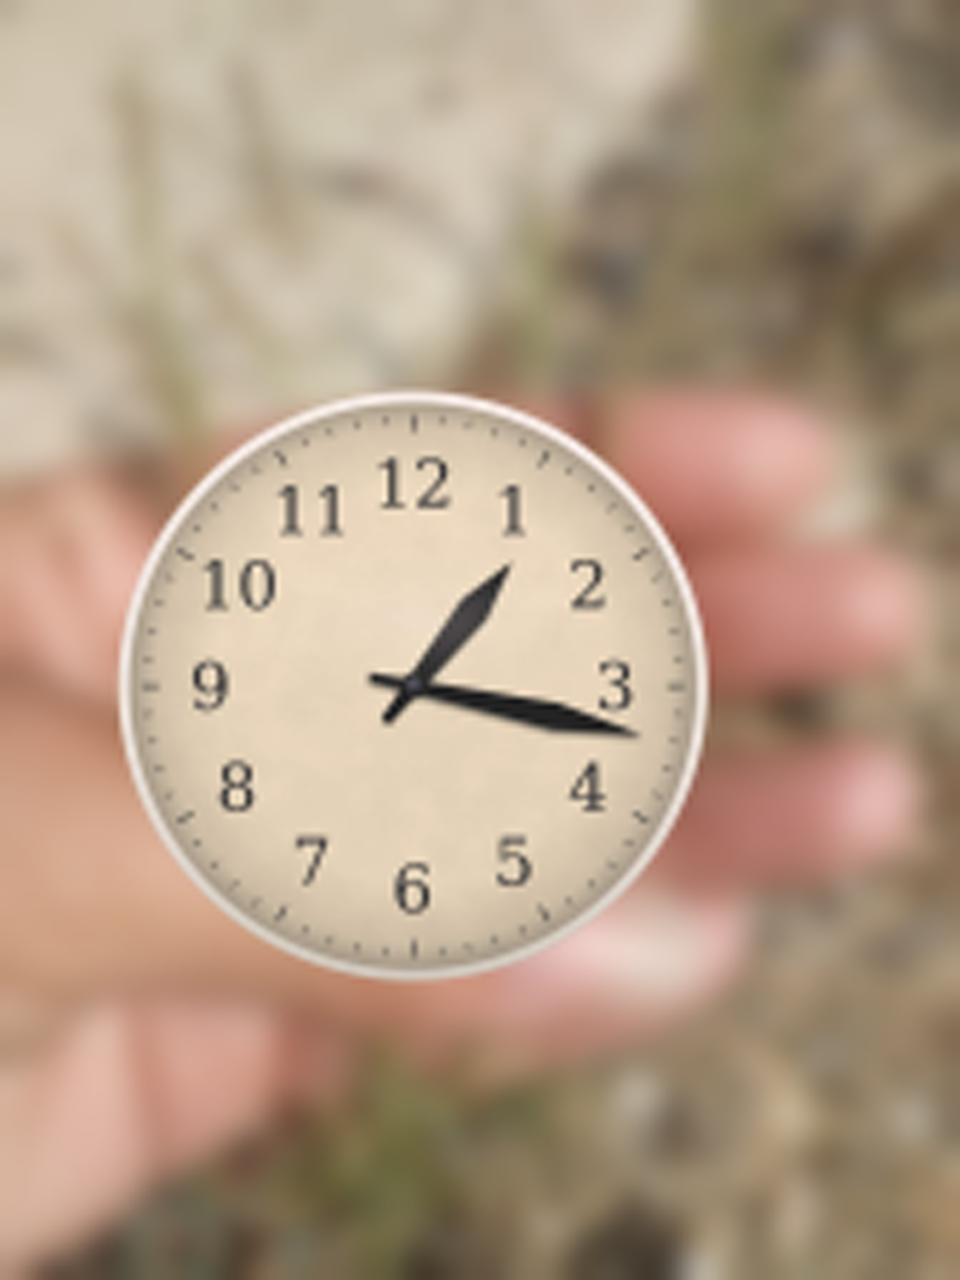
1:17
